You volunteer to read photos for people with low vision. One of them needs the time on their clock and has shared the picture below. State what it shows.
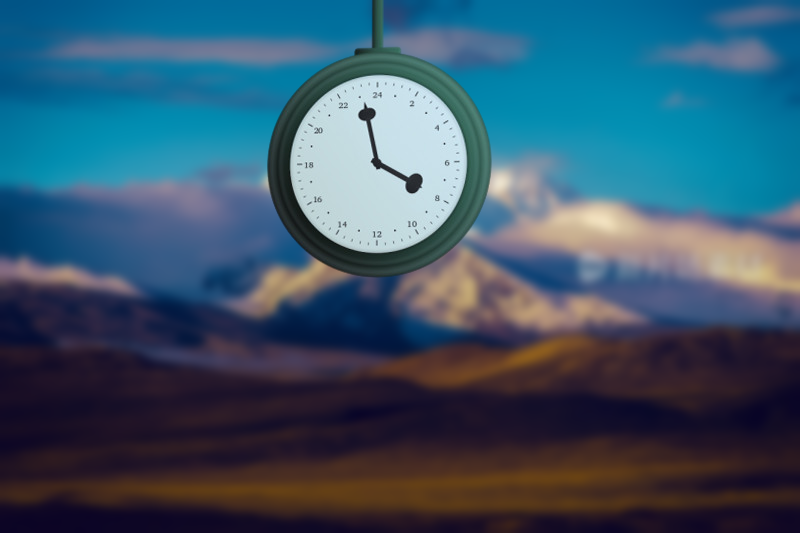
7:58
